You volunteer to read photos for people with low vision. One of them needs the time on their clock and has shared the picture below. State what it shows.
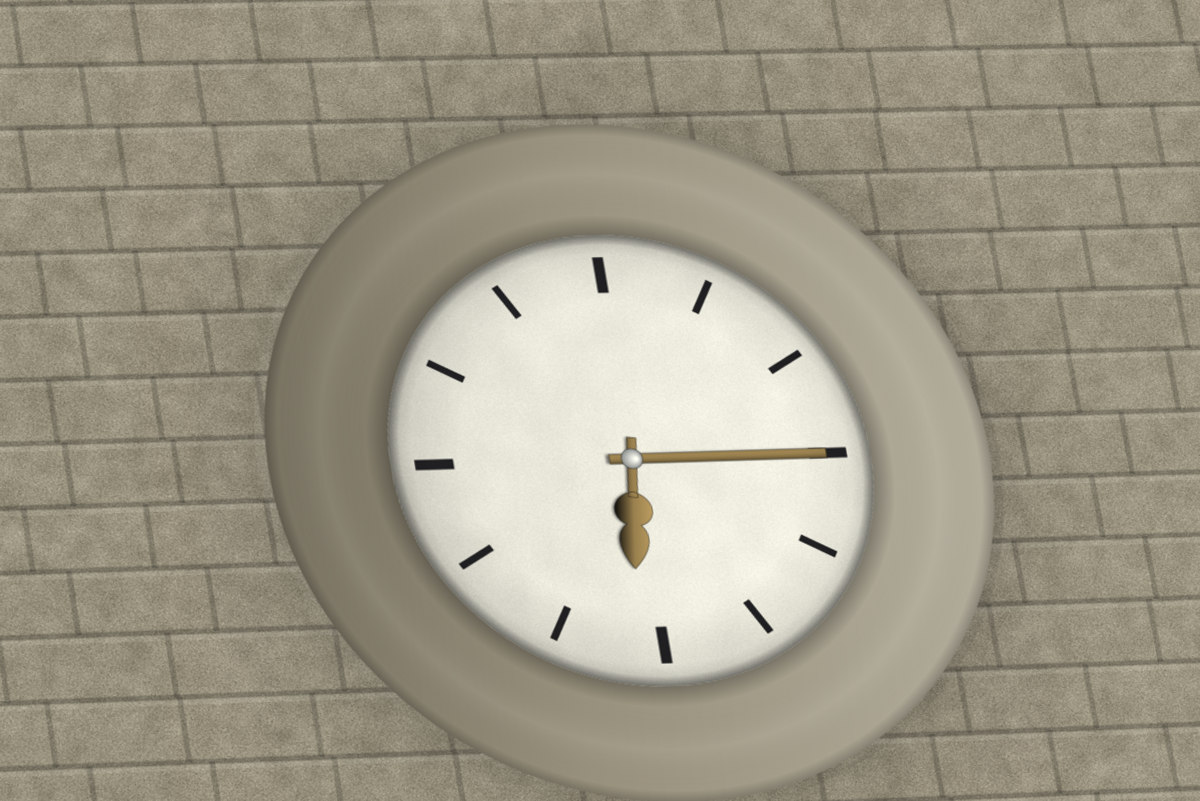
6:15
